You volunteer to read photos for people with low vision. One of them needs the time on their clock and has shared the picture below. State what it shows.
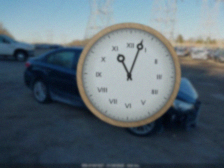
11:03
